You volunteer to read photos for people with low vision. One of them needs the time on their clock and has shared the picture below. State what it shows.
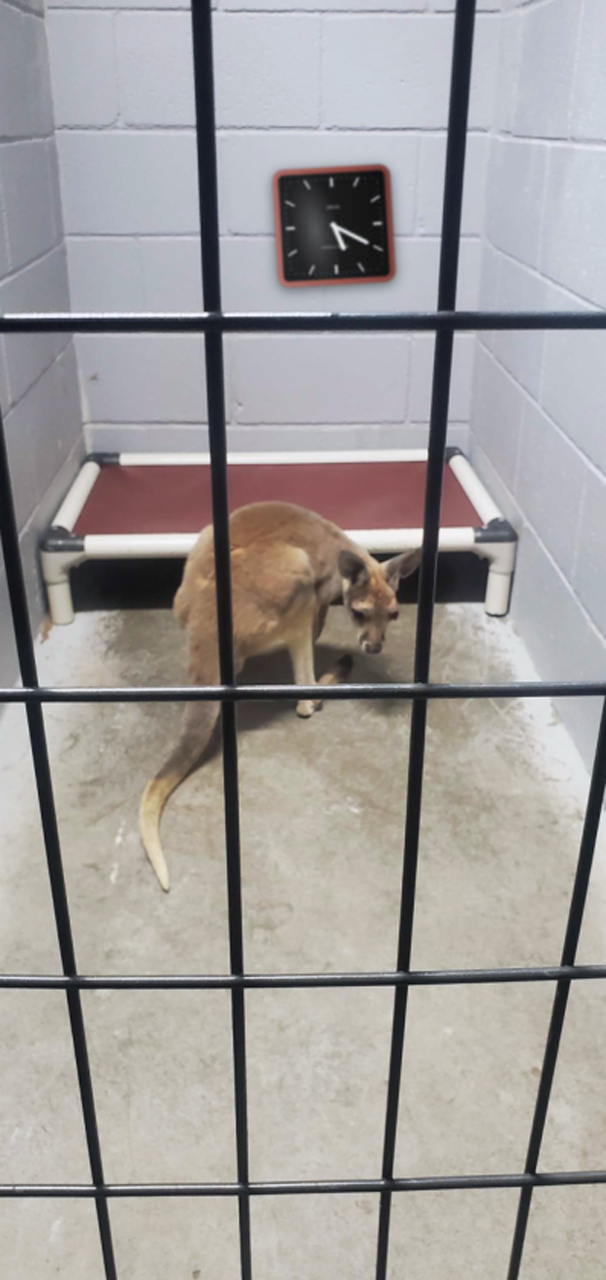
5:20
